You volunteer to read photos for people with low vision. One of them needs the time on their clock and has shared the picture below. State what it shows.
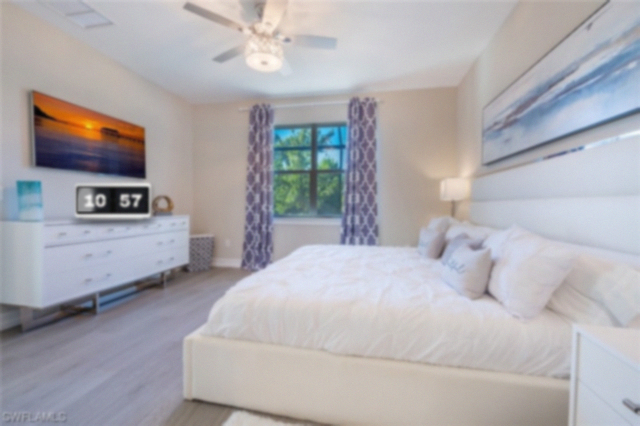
10:57
